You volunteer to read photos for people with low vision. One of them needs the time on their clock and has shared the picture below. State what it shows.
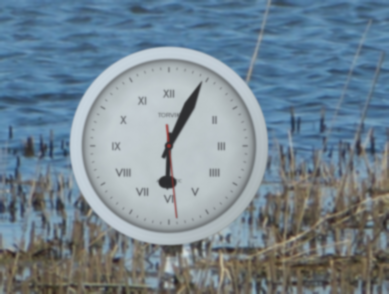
6:04:29
